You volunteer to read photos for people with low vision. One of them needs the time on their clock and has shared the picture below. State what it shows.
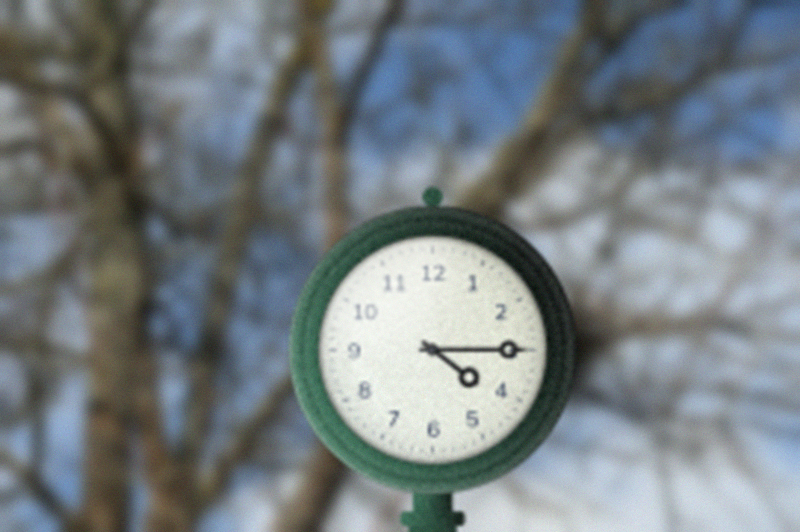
4:15
